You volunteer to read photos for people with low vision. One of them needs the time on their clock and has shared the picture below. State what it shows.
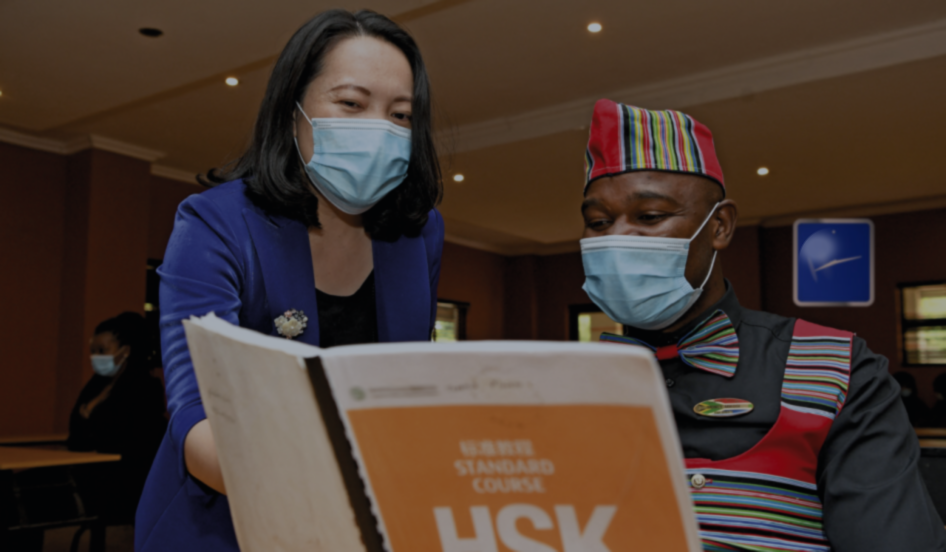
8:13
